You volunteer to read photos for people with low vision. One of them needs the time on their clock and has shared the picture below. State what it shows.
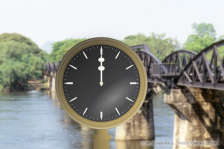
12:00
